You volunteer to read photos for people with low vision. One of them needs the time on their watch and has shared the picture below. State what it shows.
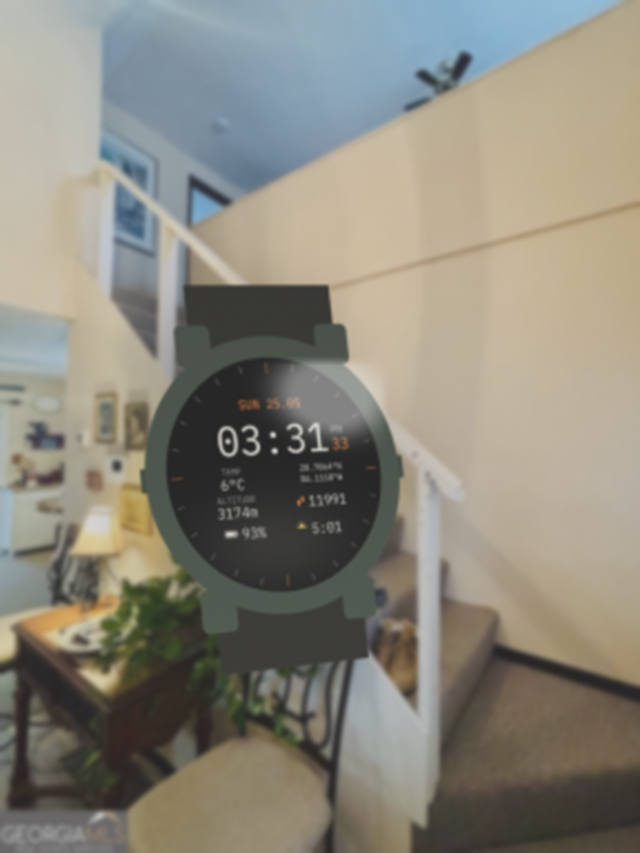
3:31
